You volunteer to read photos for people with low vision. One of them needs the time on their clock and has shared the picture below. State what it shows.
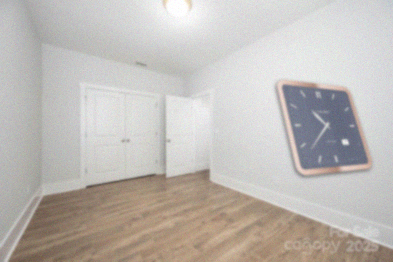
10:38
